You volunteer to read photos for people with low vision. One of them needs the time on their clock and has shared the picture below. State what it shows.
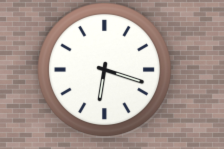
6:18
